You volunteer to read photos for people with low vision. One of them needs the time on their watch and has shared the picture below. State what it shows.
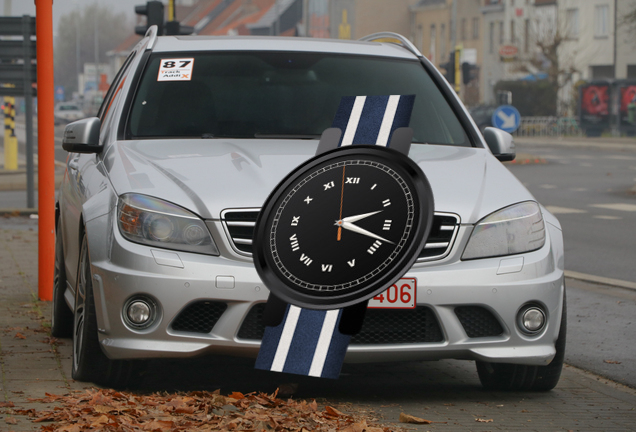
2:17:58
